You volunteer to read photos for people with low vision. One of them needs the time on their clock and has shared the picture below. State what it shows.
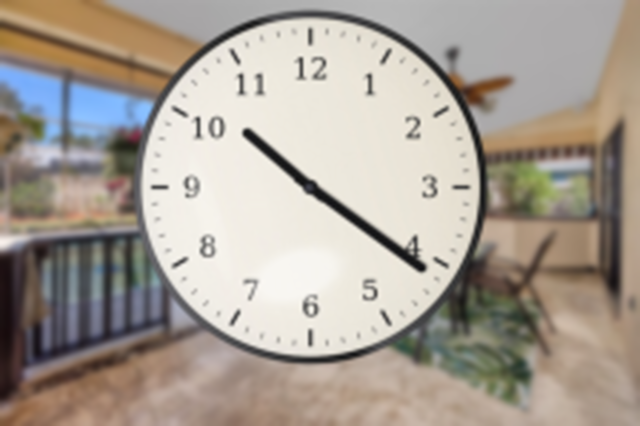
10:21
